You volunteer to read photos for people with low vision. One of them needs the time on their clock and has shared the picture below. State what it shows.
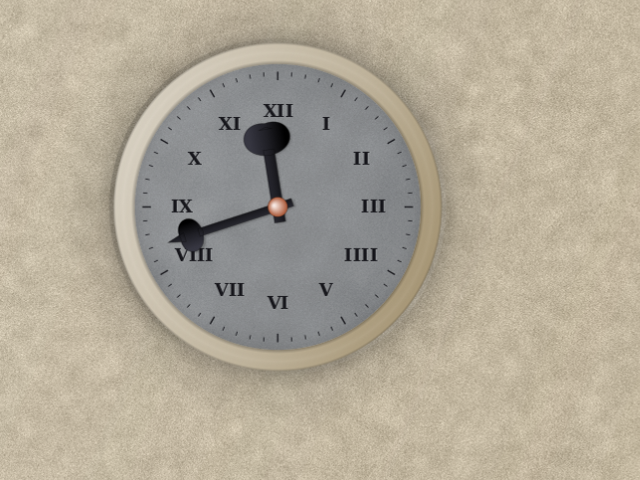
11:42
